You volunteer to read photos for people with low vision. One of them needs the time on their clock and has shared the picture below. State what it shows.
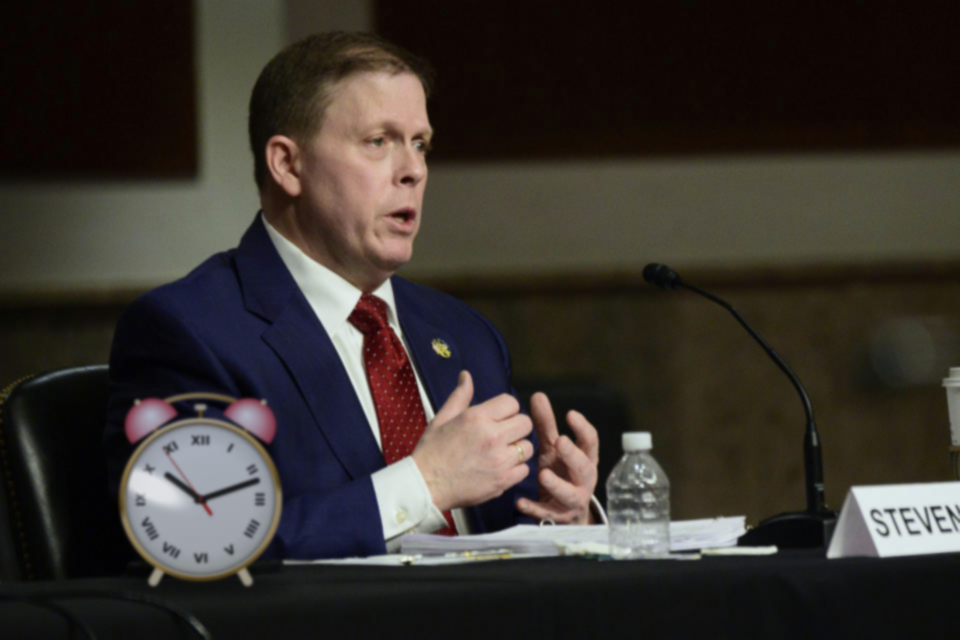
10:11:54
